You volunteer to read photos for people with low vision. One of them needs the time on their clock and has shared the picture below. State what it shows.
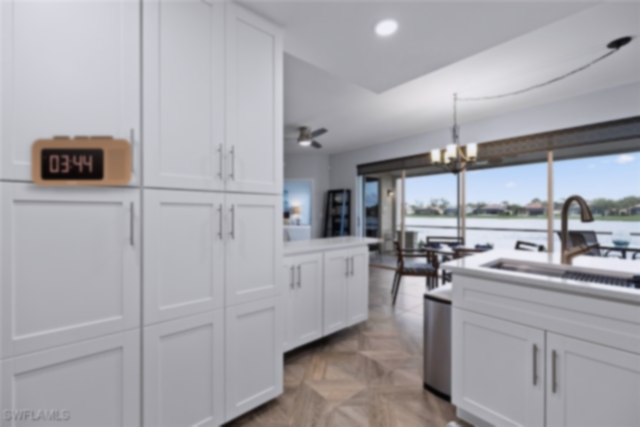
3:44
